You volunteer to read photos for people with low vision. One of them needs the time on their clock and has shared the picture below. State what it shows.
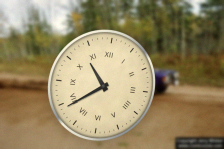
10:39
